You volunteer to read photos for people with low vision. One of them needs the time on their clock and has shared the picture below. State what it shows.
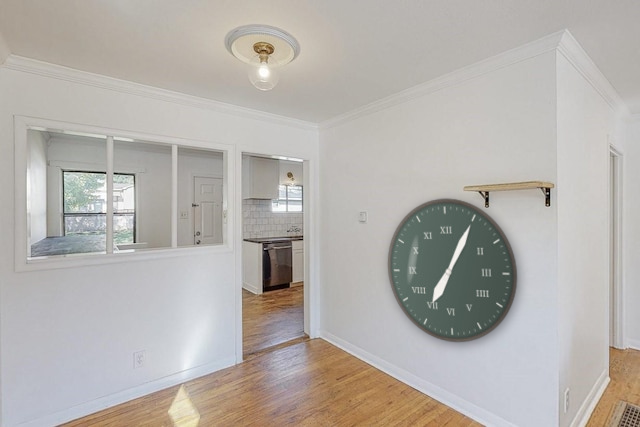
7:05
